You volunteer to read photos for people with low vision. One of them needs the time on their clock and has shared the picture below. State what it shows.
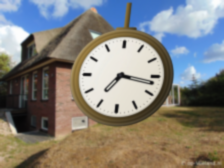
7:17
